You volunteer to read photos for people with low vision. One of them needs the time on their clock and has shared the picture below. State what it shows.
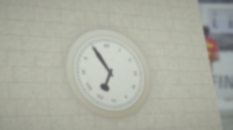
6:55
